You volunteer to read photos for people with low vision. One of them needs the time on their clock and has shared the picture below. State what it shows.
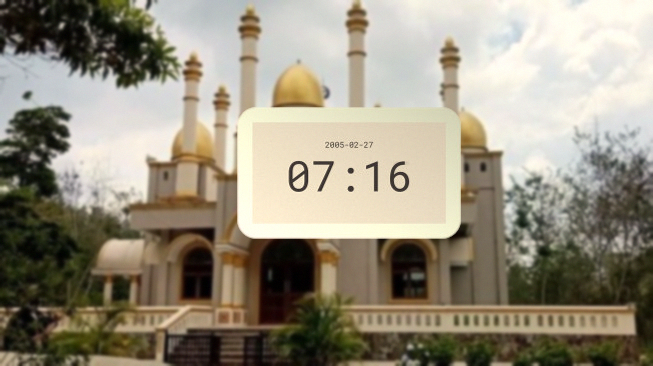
7:16
